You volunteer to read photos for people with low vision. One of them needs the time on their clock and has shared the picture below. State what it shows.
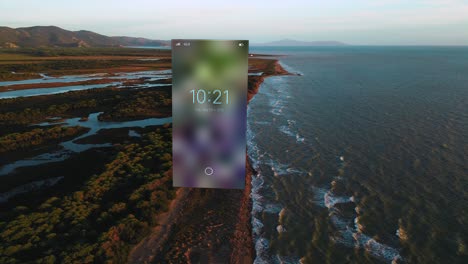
10:21
